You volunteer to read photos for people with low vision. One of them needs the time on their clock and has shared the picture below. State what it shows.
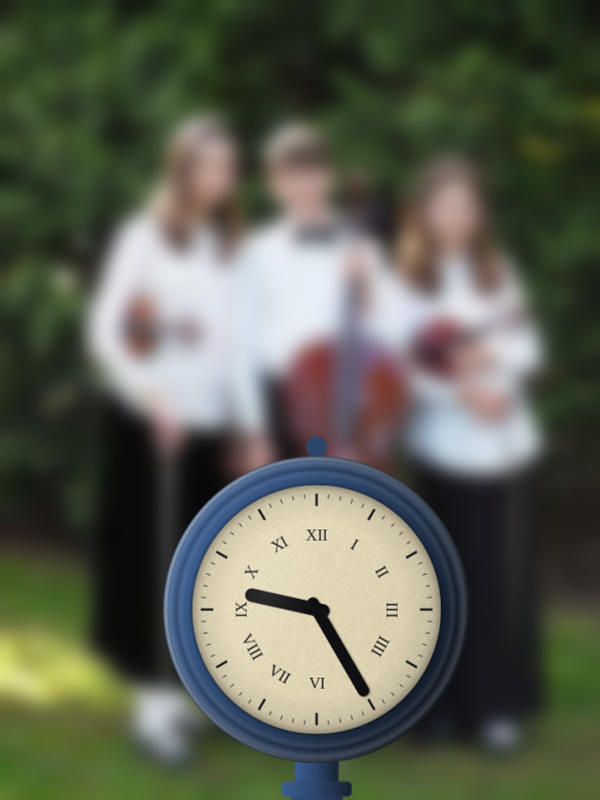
9:25
